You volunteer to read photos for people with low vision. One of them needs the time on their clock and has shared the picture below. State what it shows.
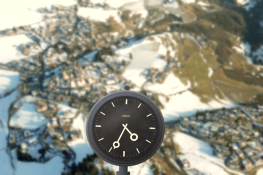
4:34
